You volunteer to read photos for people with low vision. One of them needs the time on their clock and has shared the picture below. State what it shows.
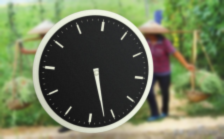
5:27
